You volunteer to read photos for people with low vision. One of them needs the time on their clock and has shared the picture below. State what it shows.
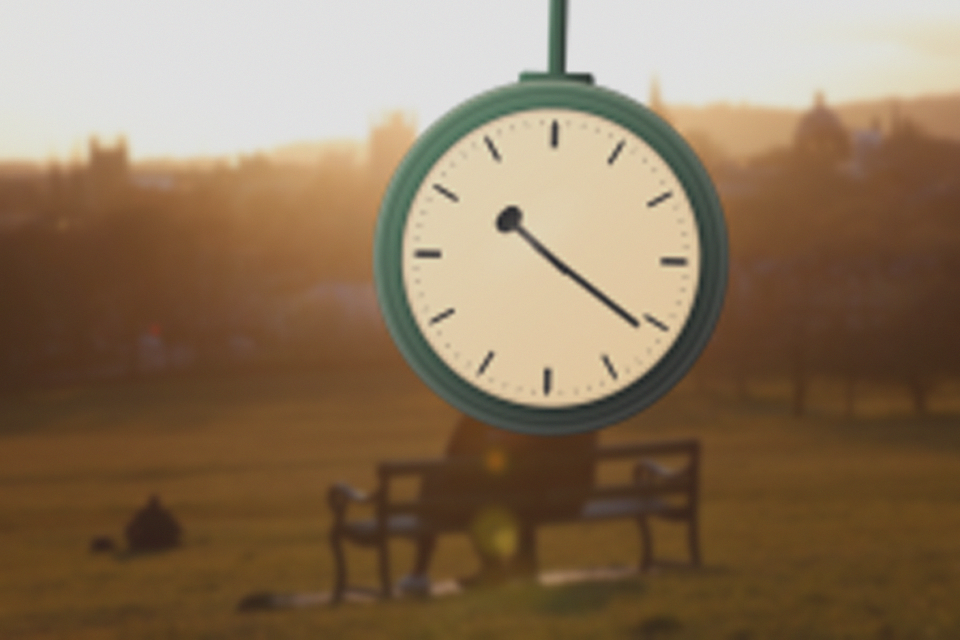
10:21
